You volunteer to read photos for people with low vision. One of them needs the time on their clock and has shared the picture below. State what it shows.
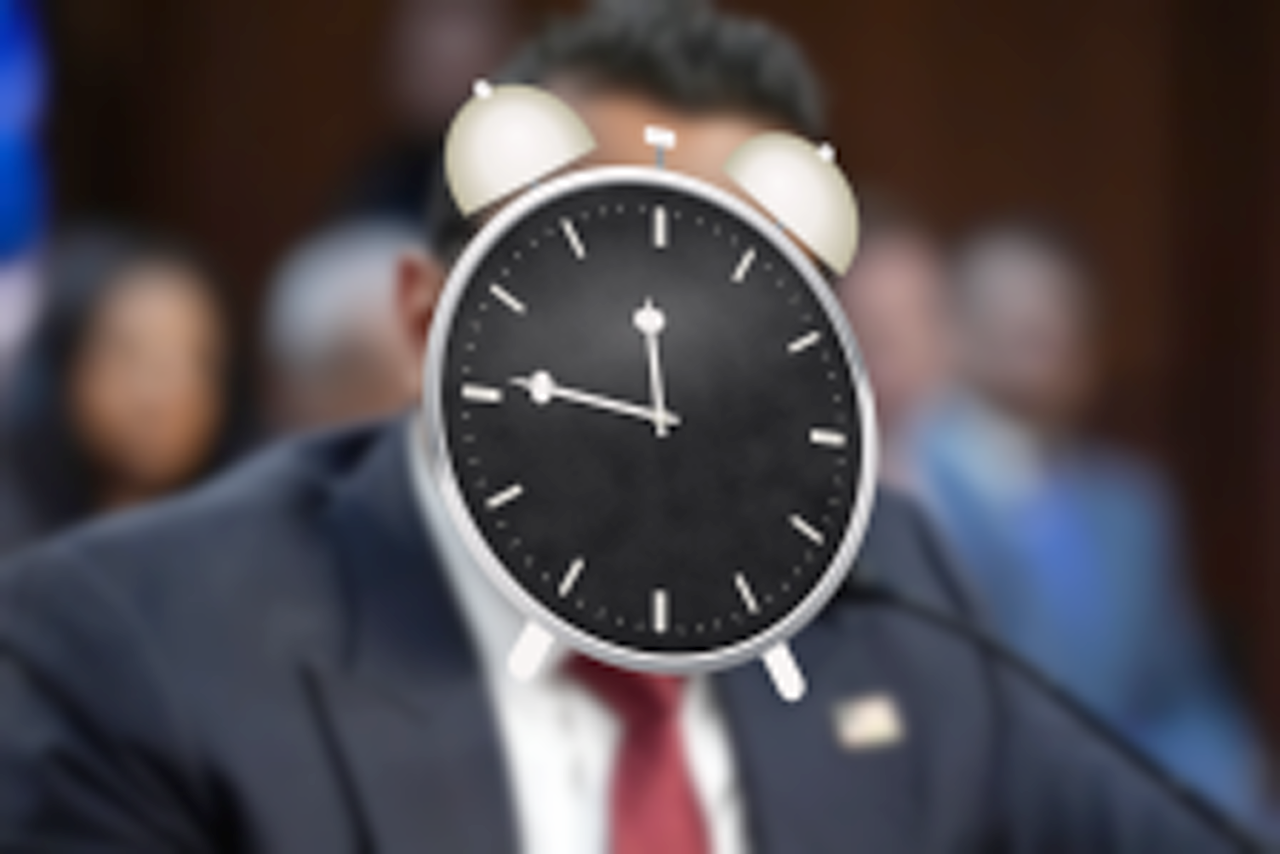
11:46
